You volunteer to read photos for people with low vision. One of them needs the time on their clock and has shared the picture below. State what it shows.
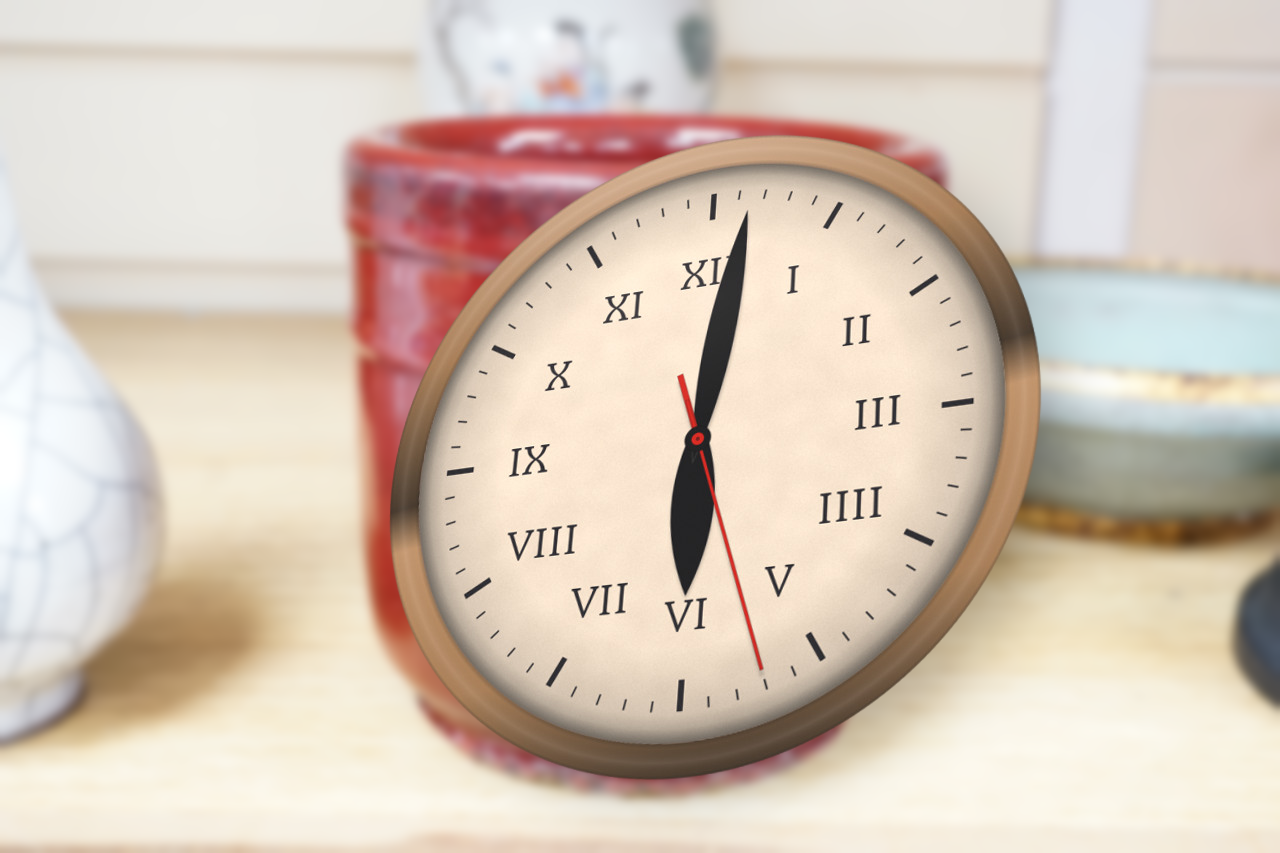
6:01:27
